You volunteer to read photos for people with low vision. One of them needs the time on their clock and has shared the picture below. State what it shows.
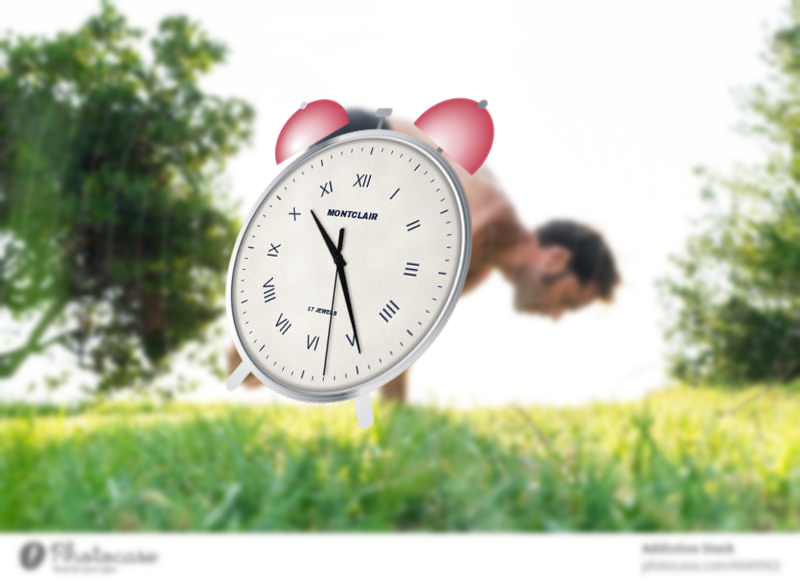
10:24:28
